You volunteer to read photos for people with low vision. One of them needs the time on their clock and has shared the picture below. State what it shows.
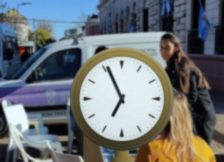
6:56
